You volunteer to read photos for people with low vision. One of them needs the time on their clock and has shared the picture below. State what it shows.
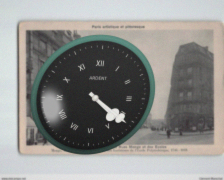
4:21
